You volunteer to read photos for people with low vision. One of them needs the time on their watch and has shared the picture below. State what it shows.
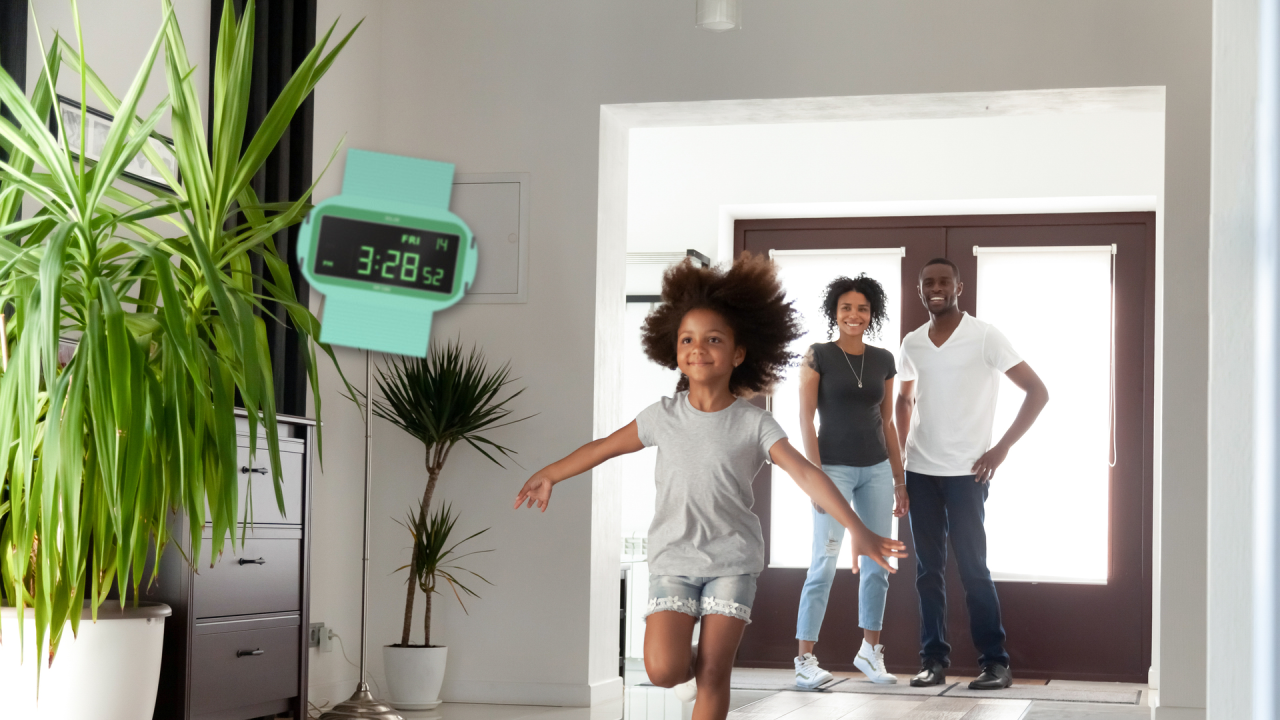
3:28:52
